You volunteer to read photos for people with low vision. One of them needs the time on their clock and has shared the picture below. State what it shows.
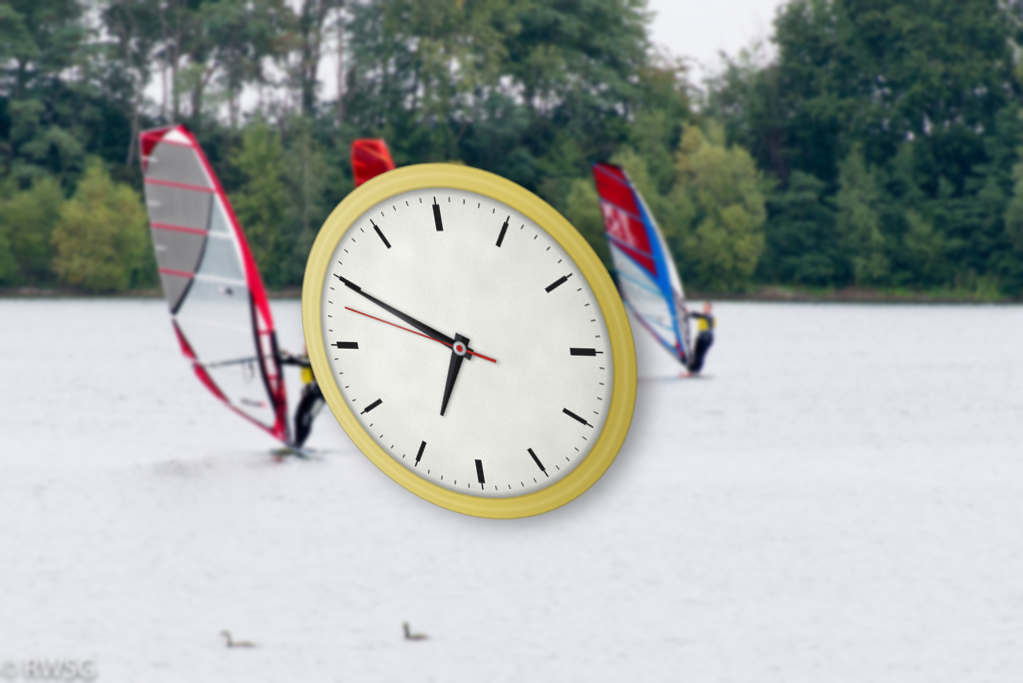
6:49:48
